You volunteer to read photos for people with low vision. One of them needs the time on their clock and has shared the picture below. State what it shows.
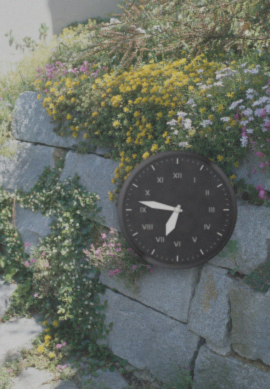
6:47
